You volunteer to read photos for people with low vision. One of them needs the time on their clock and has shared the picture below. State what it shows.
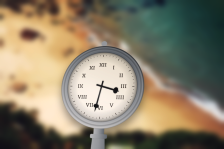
3:32
